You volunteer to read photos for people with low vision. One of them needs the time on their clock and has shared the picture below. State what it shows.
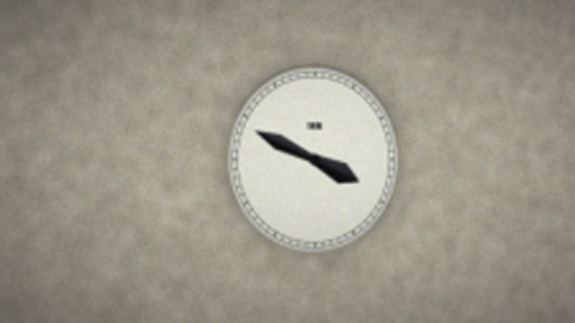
3:49
